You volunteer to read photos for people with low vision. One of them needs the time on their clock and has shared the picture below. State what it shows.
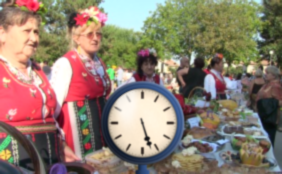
5:27
